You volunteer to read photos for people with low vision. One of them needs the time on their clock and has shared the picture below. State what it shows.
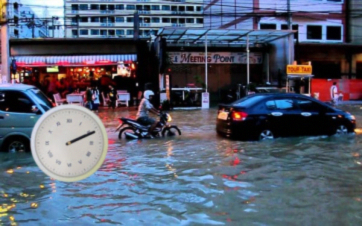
2:11
